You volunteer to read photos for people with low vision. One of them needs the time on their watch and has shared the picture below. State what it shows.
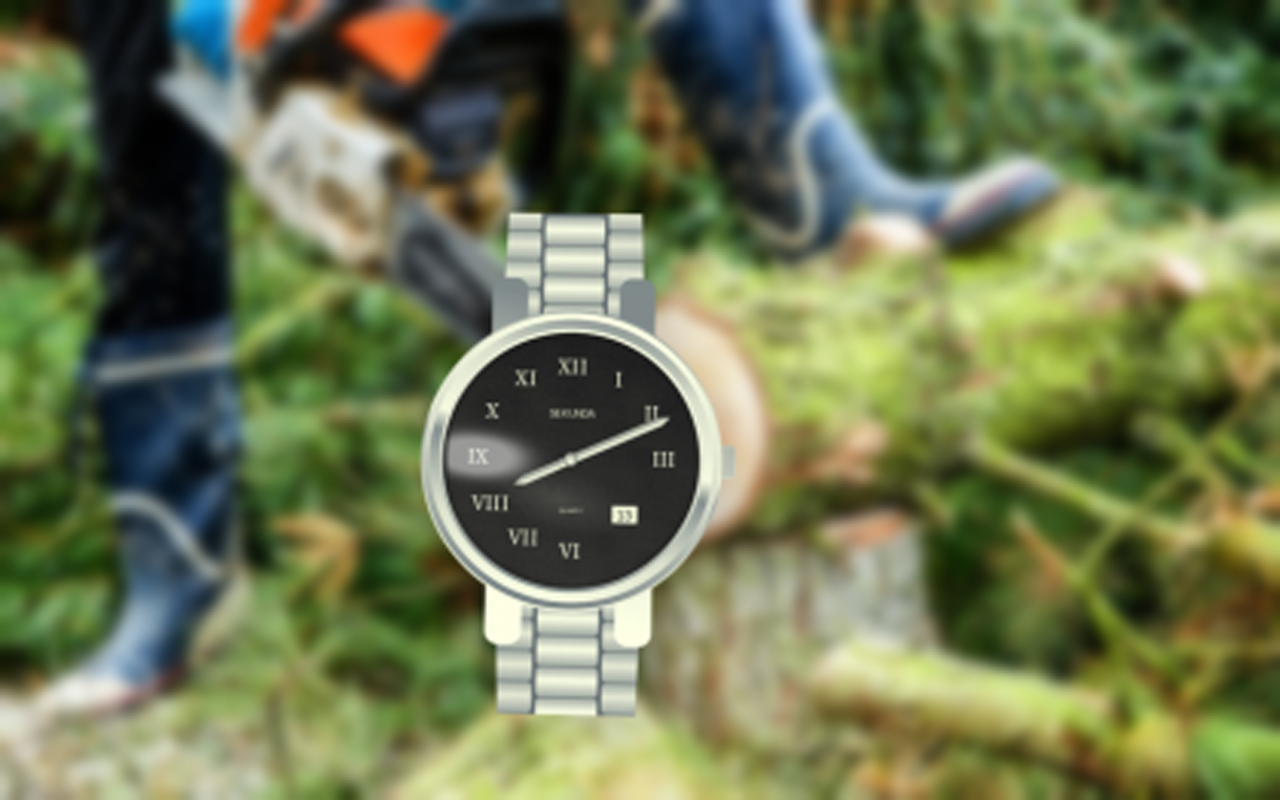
8:11
